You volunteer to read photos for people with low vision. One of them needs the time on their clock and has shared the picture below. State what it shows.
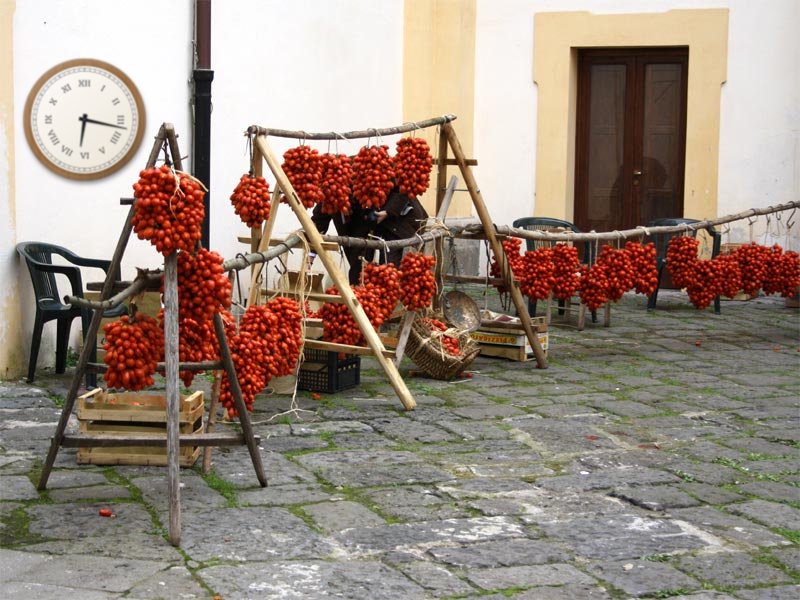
6:17
